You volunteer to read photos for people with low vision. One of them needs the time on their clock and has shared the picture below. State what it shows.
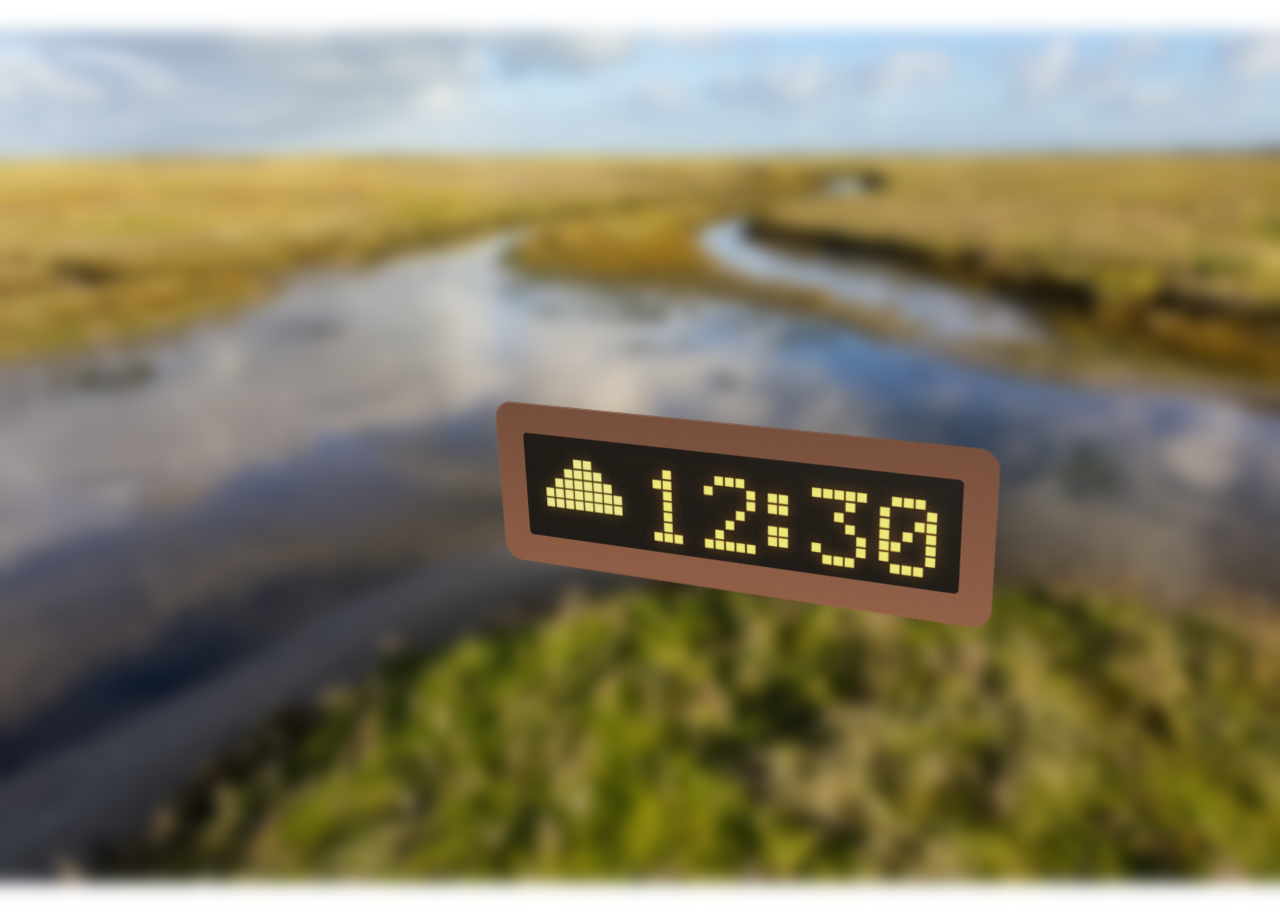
12:30
